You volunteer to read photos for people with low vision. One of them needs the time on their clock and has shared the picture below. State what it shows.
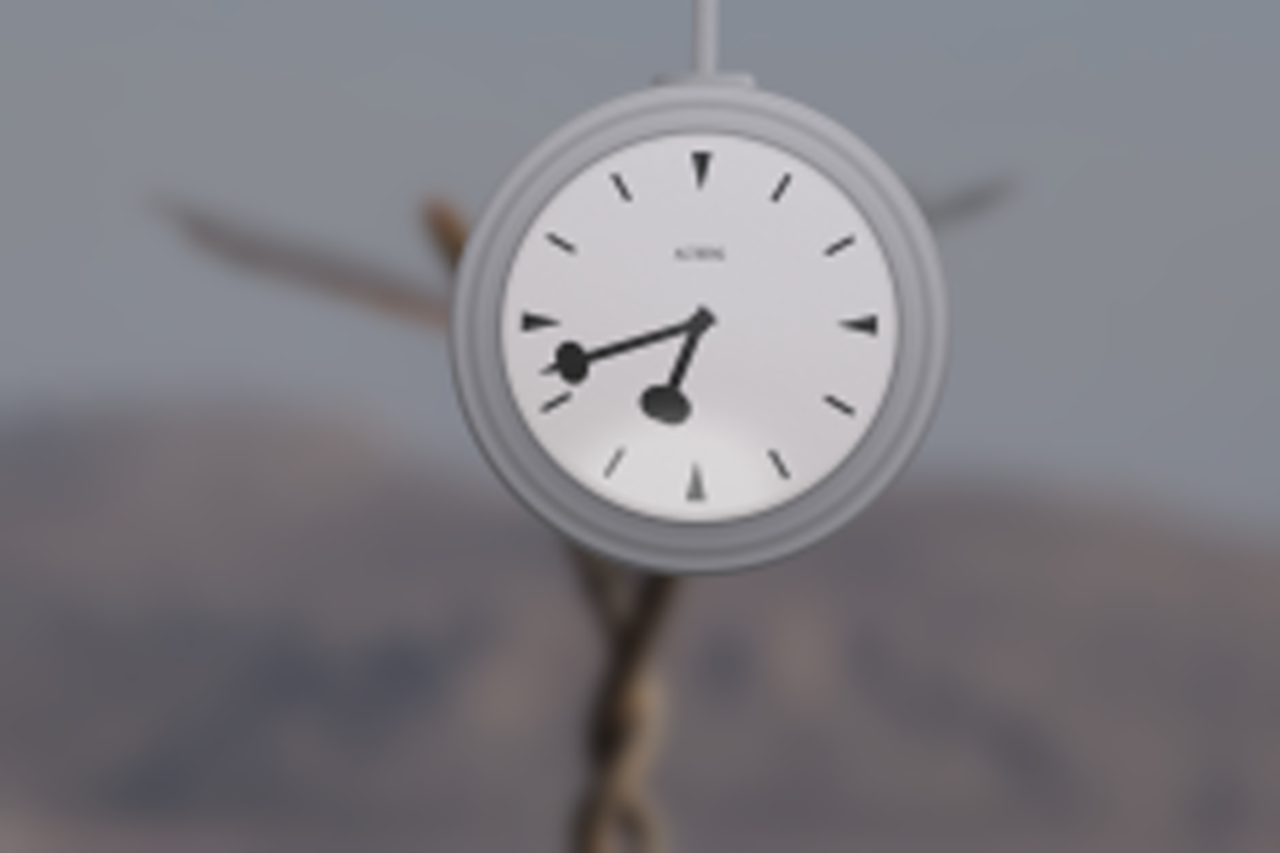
6:42
